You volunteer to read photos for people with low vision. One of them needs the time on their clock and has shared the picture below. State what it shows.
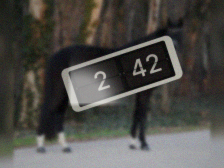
2:42
